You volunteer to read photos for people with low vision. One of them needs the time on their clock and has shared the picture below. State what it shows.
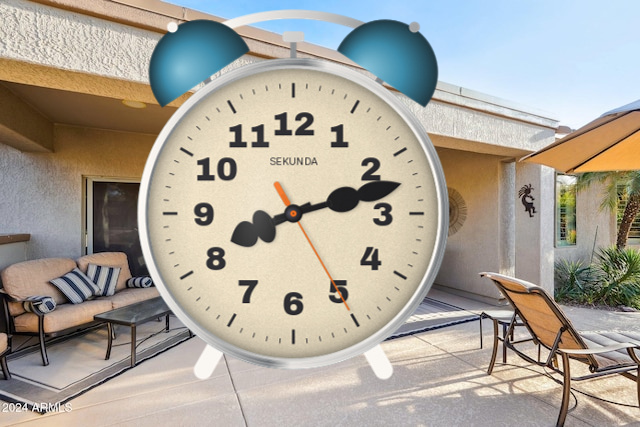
8:12:25
